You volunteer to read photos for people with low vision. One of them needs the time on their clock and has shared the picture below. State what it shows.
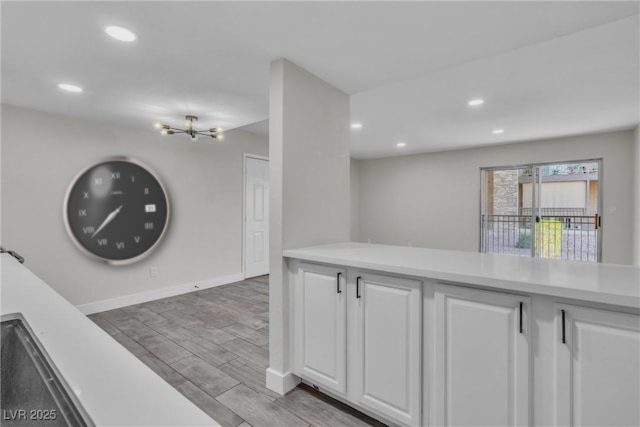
7:38
